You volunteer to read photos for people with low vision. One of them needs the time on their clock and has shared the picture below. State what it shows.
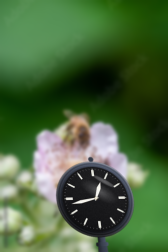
12:43
